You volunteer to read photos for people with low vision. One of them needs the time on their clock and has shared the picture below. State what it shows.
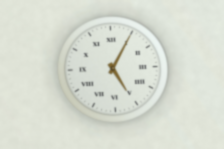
5:05
